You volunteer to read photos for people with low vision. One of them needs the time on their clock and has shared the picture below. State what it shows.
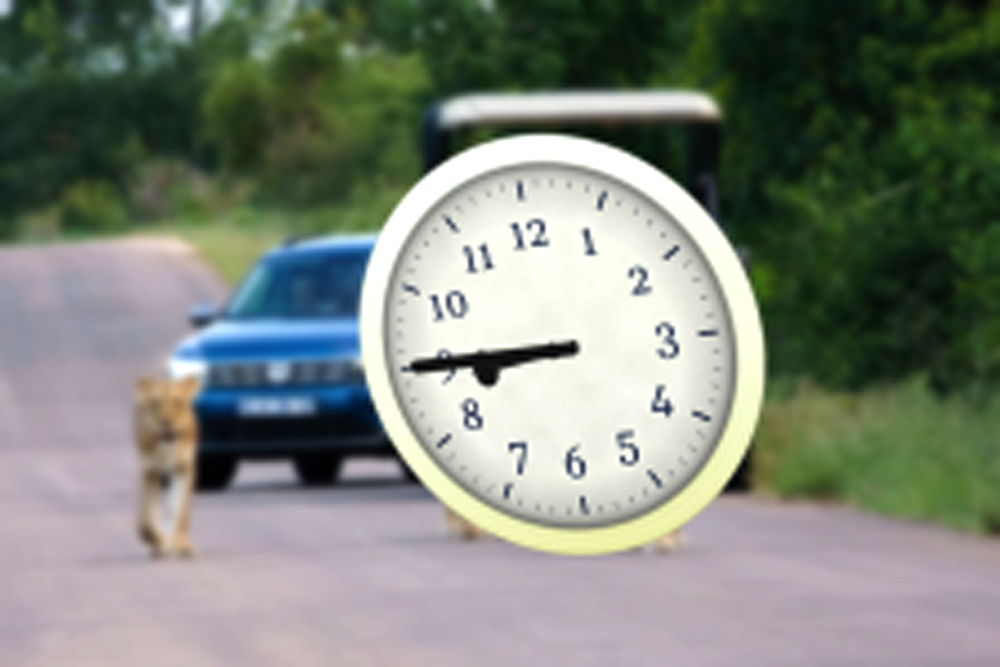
8:45
